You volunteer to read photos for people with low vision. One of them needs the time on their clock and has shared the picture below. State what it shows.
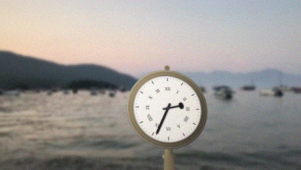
2:34
